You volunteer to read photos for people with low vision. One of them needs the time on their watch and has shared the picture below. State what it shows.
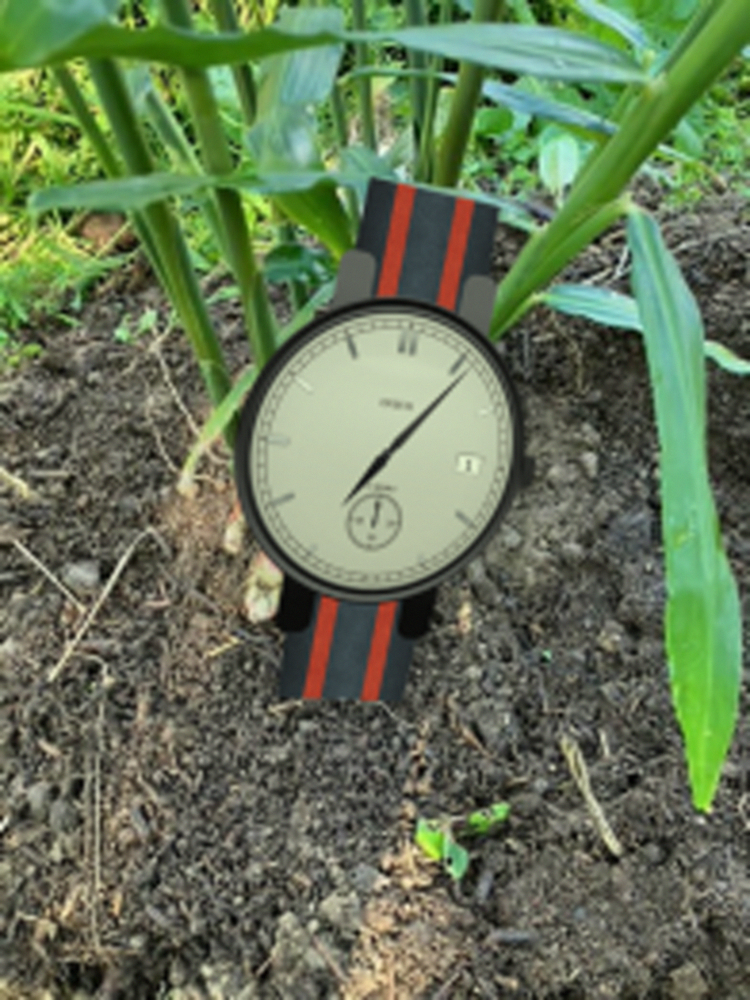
7:06
